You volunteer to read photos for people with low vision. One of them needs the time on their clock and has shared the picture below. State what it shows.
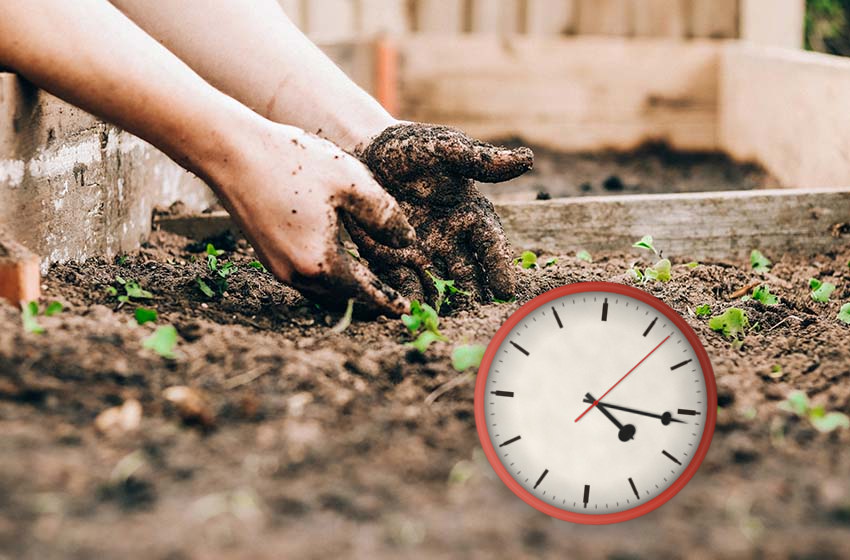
4:16:07
